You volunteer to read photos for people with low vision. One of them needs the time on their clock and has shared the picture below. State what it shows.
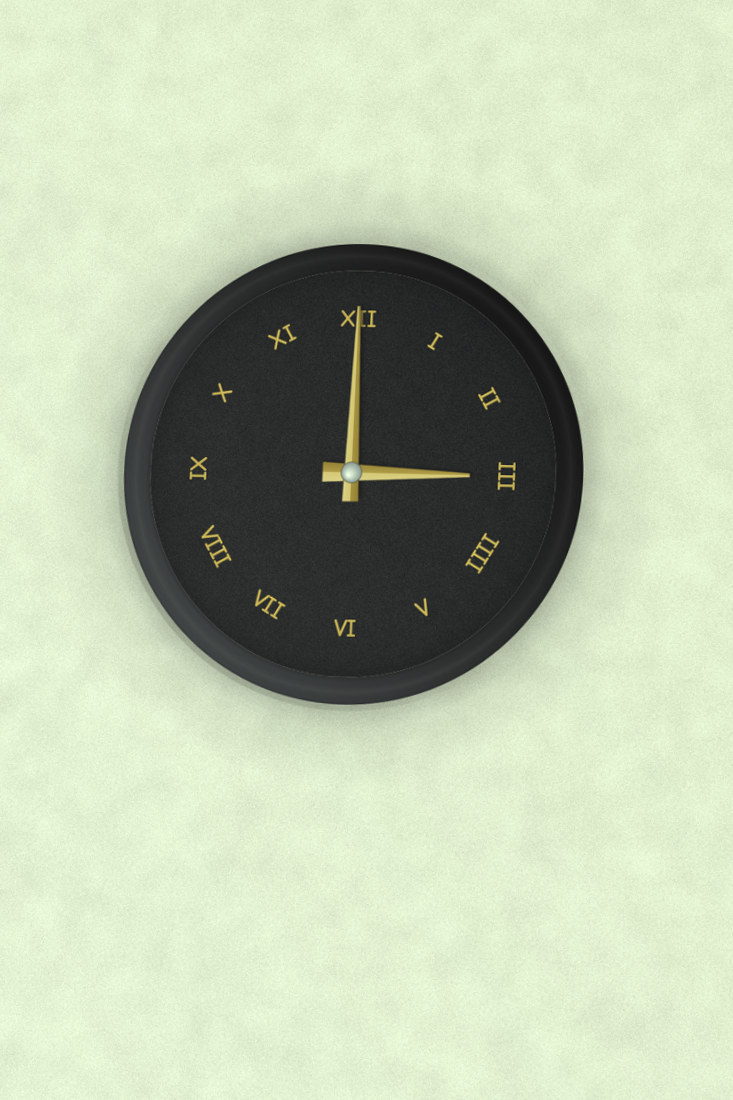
3:00
